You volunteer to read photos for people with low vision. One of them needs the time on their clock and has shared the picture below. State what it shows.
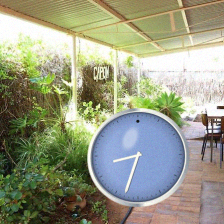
8:33
